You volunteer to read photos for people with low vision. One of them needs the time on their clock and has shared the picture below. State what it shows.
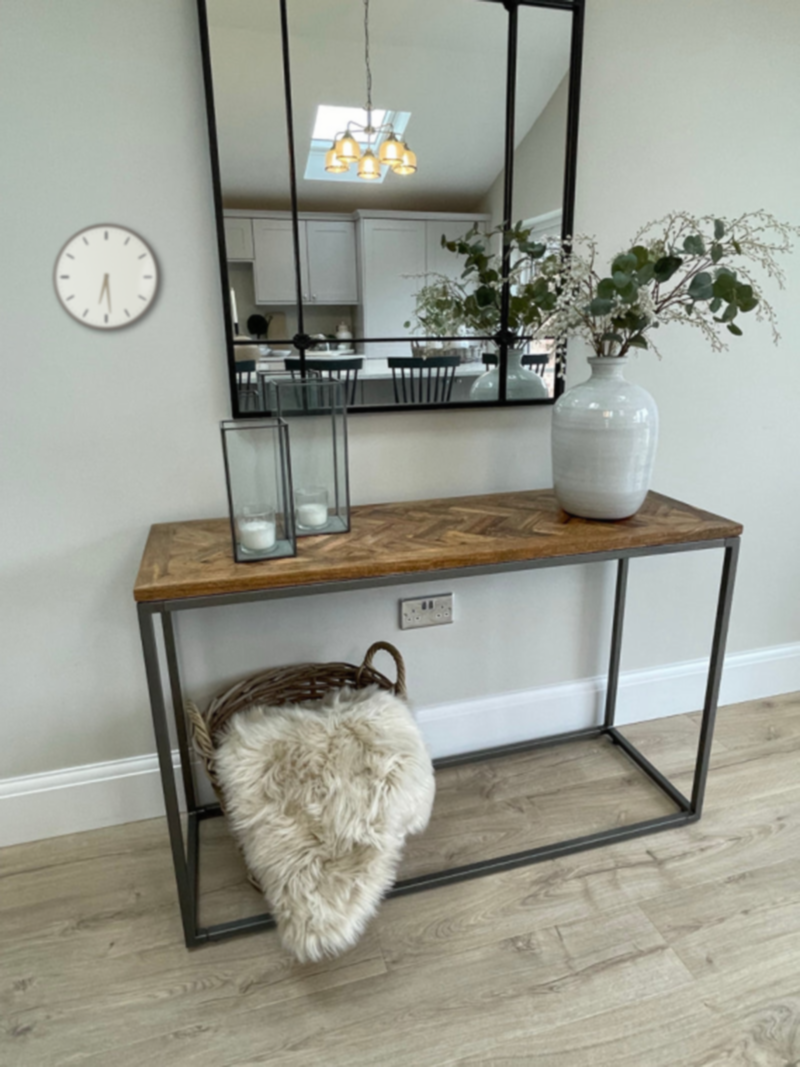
6:29
